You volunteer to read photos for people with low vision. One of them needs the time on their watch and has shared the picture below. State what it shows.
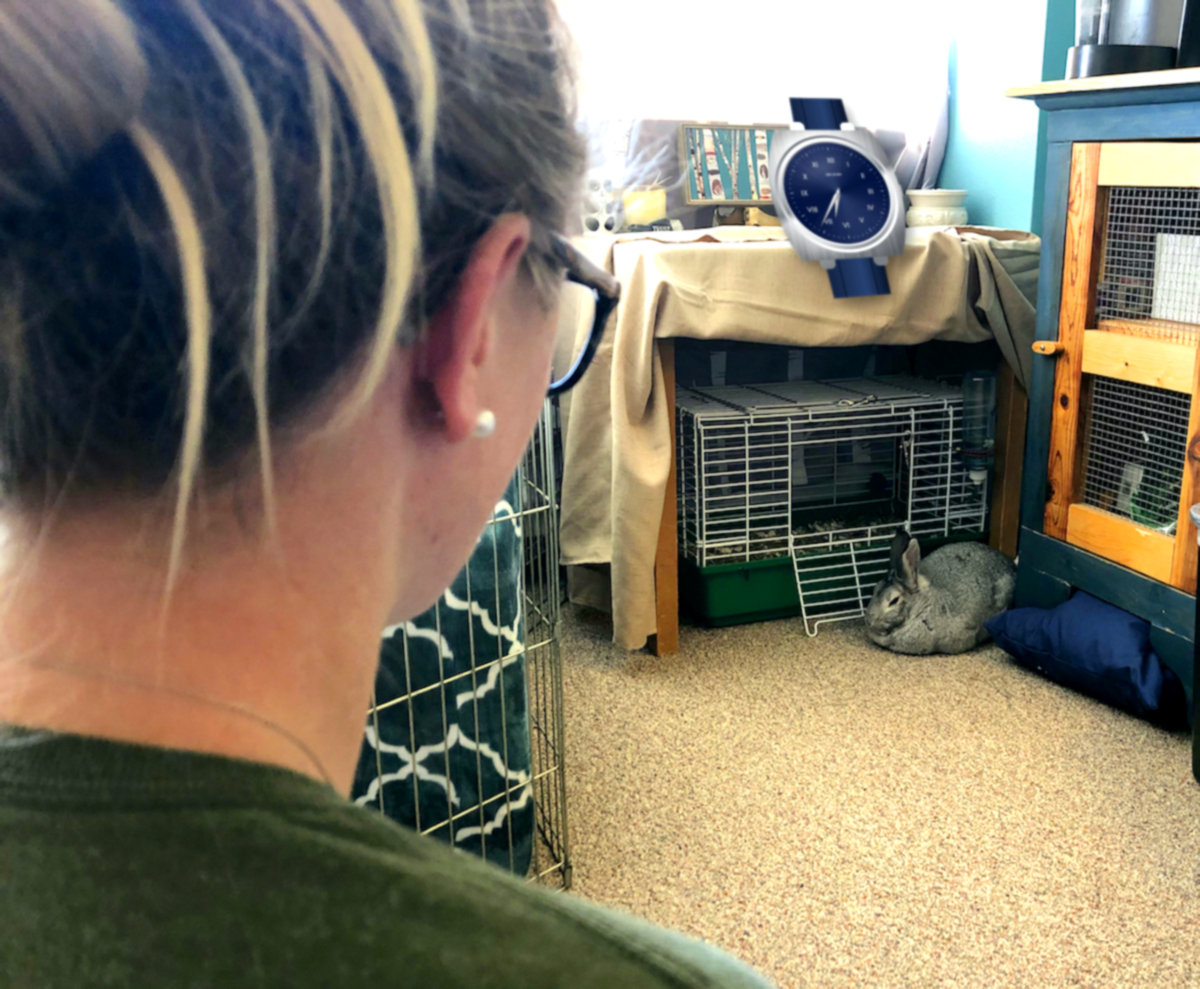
6:36
